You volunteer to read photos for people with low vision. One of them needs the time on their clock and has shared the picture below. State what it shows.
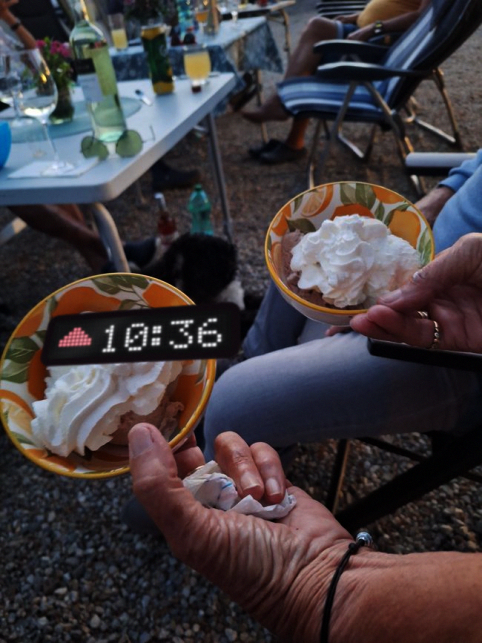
10:36
